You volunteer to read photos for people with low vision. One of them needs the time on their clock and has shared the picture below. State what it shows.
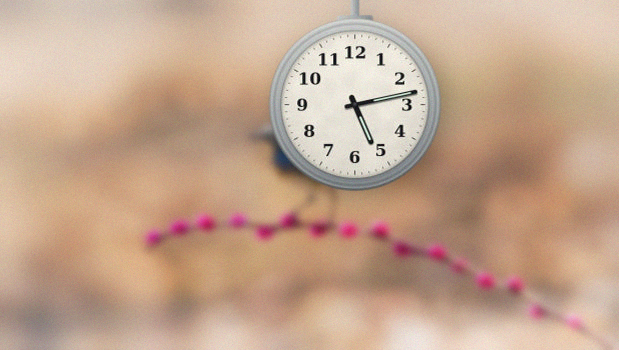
5:13
